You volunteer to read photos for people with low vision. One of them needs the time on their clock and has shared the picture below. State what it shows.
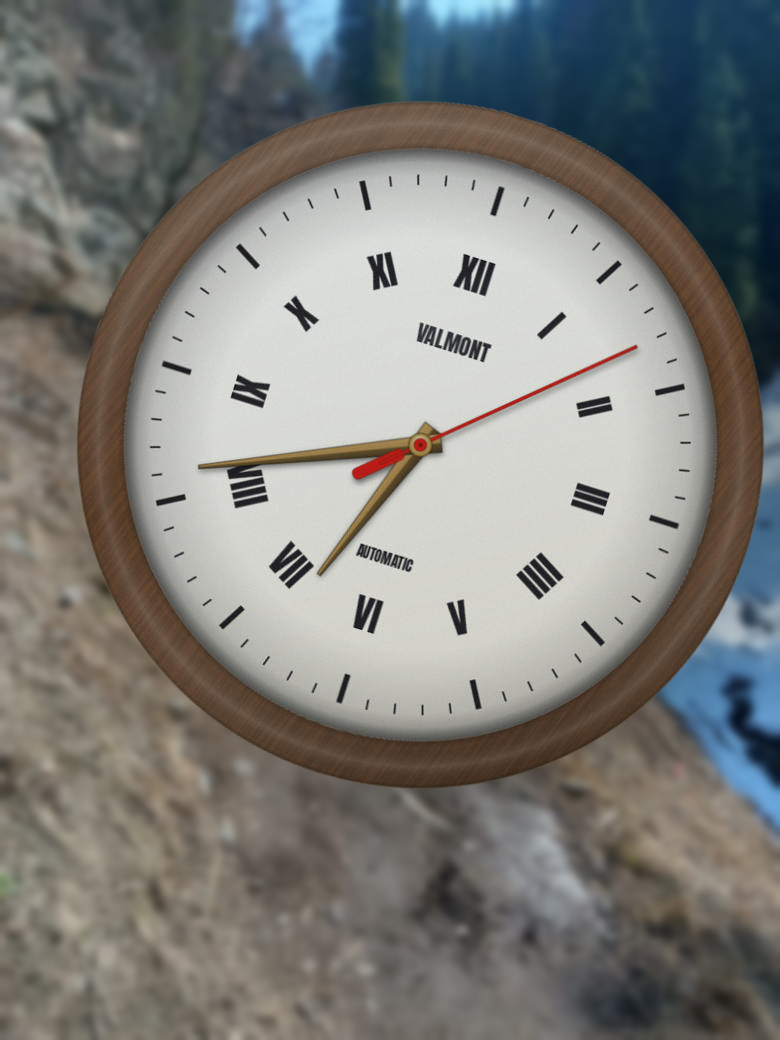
6:41:08
